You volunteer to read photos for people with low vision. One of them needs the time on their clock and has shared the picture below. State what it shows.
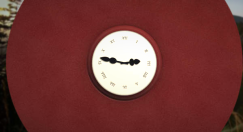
2:47
